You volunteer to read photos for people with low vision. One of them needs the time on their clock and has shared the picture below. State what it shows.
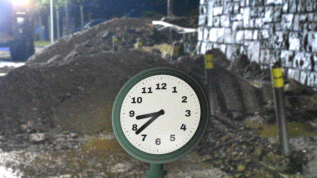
8:38
